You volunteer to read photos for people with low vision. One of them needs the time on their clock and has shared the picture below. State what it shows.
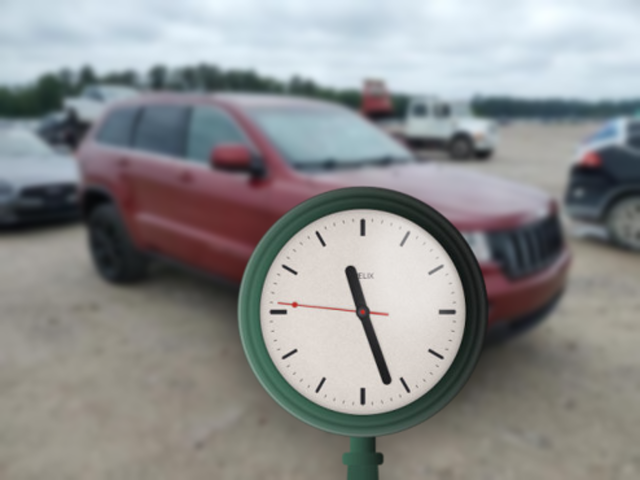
11:26:46
